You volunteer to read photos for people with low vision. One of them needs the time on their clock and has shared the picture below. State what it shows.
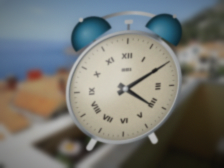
4:10
